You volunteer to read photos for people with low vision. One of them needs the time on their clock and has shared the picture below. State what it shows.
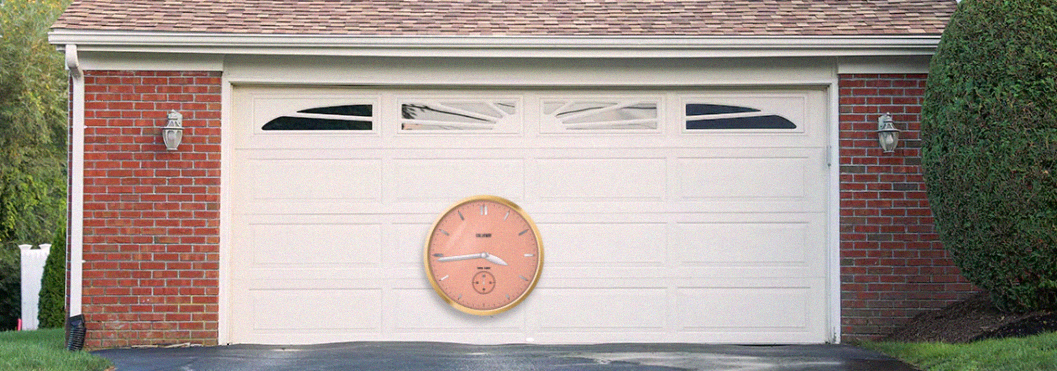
3:44
